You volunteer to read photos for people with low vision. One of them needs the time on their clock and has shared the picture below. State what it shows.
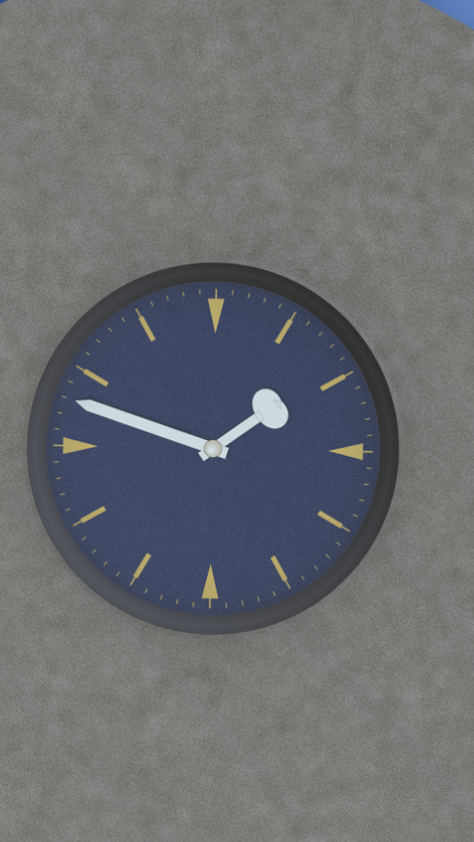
1:48
